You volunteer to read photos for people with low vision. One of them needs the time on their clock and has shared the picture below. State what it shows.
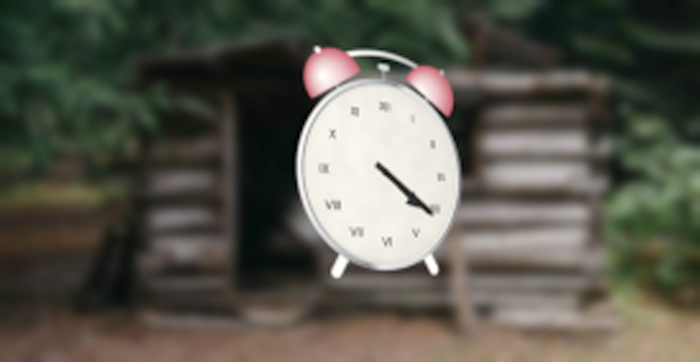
4:21
